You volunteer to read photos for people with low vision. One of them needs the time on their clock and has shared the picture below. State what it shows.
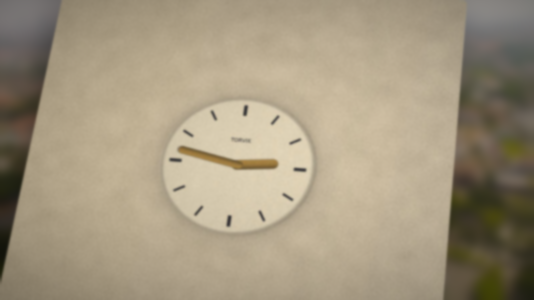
2:47
